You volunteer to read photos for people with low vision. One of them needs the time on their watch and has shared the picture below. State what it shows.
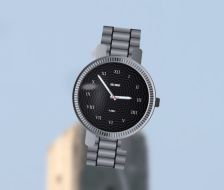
2:53
